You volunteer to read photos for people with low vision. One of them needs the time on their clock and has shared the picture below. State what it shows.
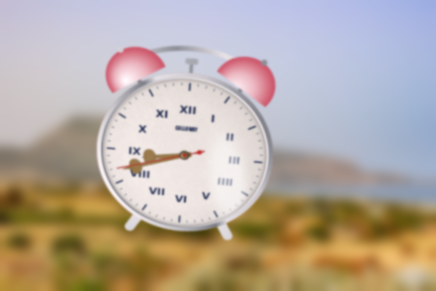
8:41:42
